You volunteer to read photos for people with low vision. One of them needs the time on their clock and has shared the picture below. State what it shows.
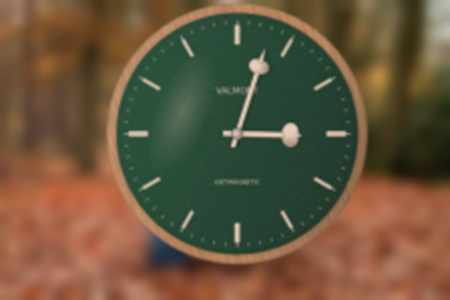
3:03
